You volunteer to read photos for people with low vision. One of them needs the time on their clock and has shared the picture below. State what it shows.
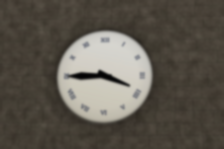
3:45
